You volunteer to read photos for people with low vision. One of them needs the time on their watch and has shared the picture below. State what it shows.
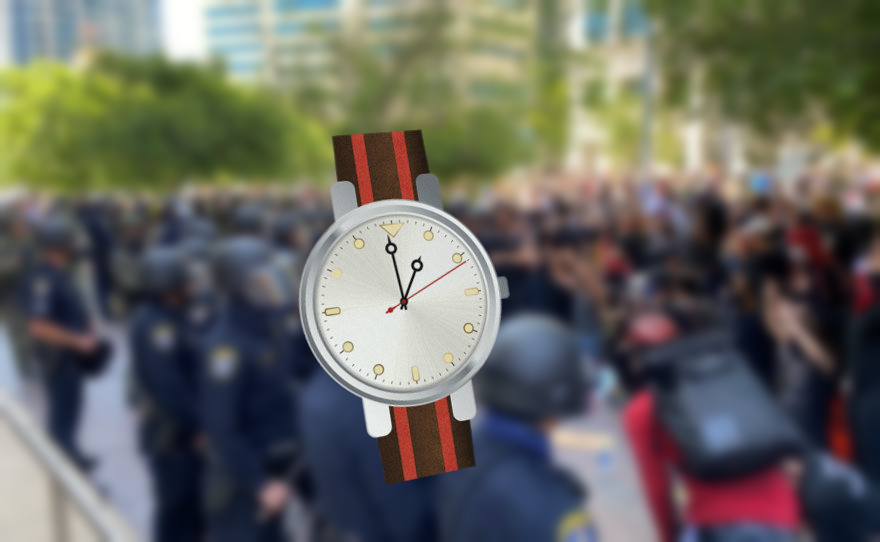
12:59:11
